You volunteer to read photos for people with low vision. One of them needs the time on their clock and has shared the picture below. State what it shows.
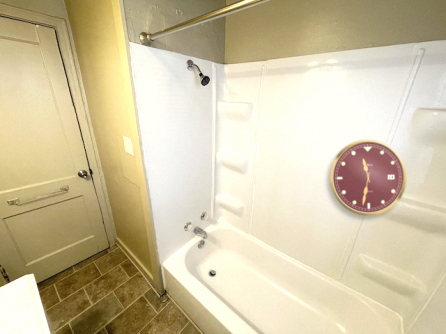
11:32
